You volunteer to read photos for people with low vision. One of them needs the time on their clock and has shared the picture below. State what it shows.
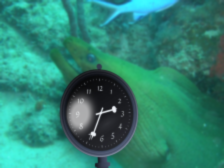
2:34
